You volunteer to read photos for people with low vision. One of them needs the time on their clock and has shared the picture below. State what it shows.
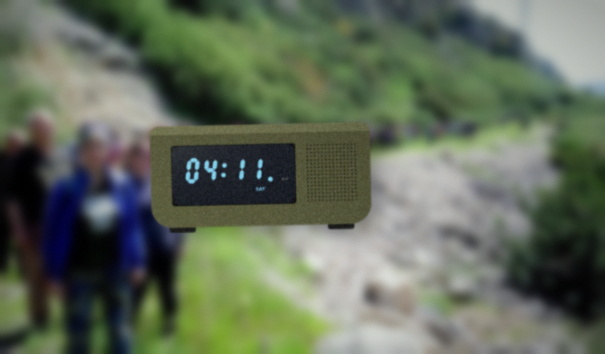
4:11
